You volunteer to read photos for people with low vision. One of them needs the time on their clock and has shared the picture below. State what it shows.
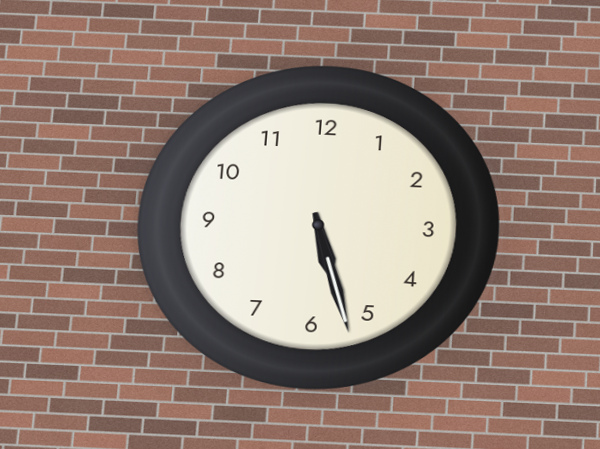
5:27
